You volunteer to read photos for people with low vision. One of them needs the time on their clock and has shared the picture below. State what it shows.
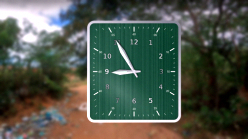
8:55
